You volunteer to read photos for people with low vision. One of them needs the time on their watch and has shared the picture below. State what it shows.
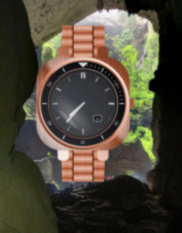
7:37
